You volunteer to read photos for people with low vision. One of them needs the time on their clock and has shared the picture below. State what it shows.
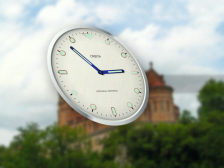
2:53
